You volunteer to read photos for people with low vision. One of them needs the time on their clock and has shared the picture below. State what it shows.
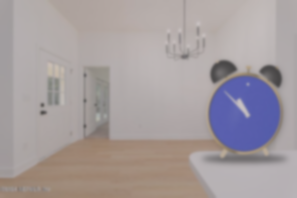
10:52
